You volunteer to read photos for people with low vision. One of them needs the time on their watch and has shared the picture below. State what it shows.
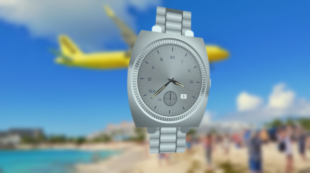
3:38
